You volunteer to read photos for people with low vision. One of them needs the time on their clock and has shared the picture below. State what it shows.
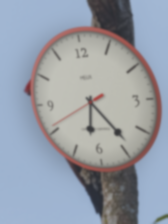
6:23:41
